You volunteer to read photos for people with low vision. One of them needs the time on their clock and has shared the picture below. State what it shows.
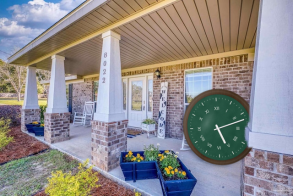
5:12
